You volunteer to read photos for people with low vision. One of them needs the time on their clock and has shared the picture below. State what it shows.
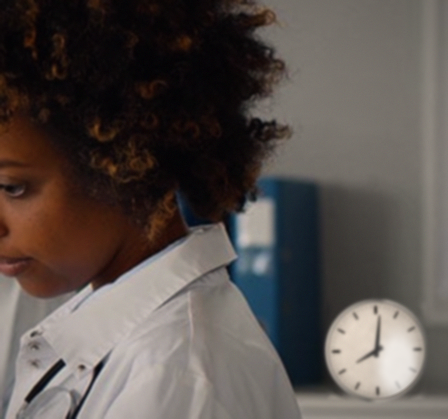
8:01
